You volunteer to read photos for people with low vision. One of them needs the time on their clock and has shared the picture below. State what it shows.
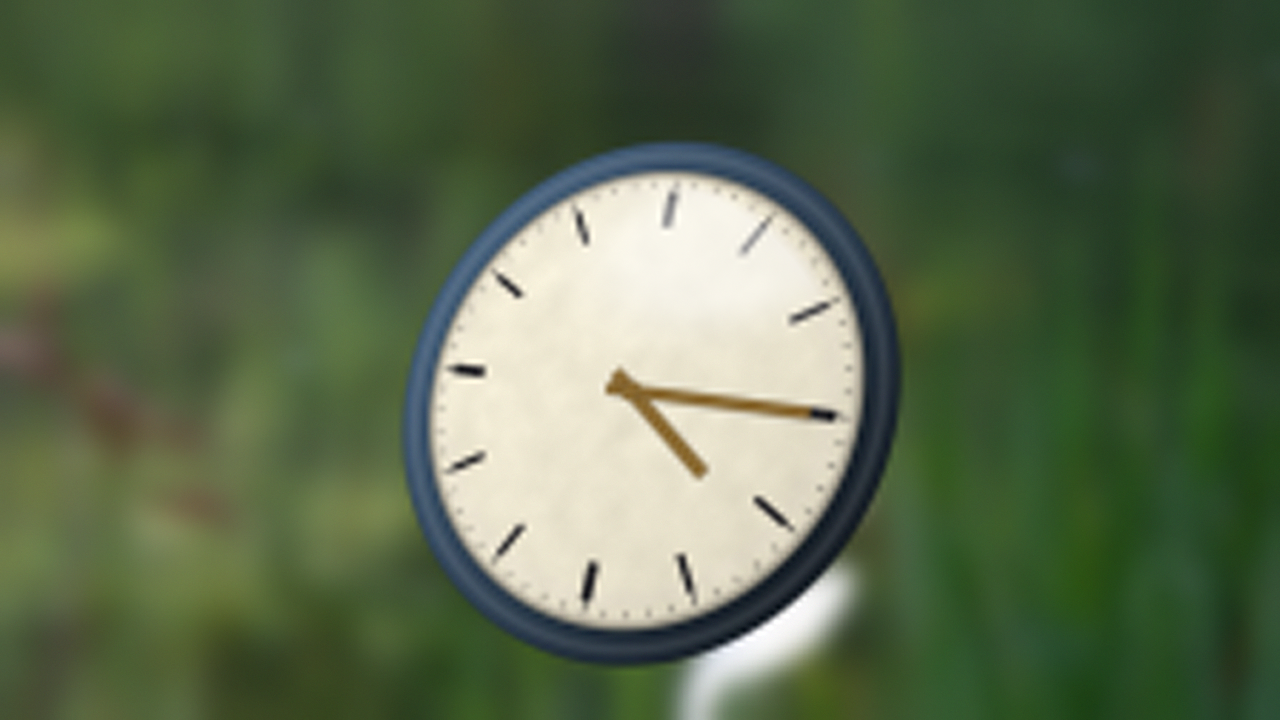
4:15
